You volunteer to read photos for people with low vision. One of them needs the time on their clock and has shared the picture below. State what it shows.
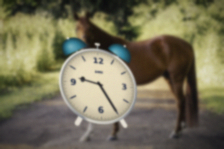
9:25
